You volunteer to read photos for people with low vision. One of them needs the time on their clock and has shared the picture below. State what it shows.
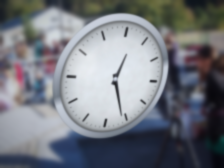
12:26
